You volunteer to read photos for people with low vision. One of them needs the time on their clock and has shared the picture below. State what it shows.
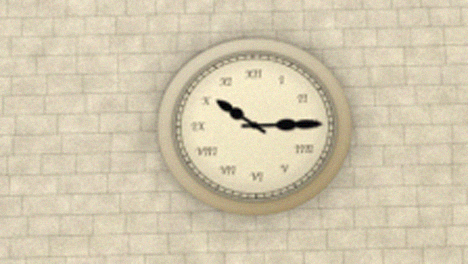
10:15
